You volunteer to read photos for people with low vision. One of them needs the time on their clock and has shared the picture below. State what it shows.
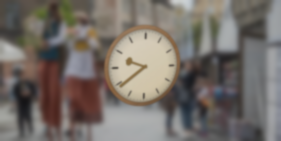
9:39
